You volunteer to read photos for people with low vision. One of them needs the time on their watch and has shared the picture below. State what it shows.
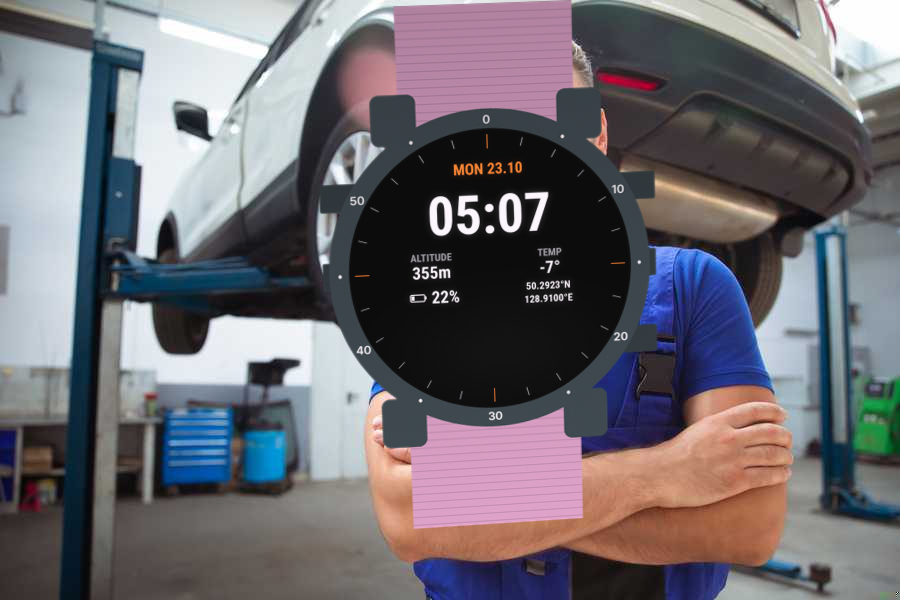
5:07
